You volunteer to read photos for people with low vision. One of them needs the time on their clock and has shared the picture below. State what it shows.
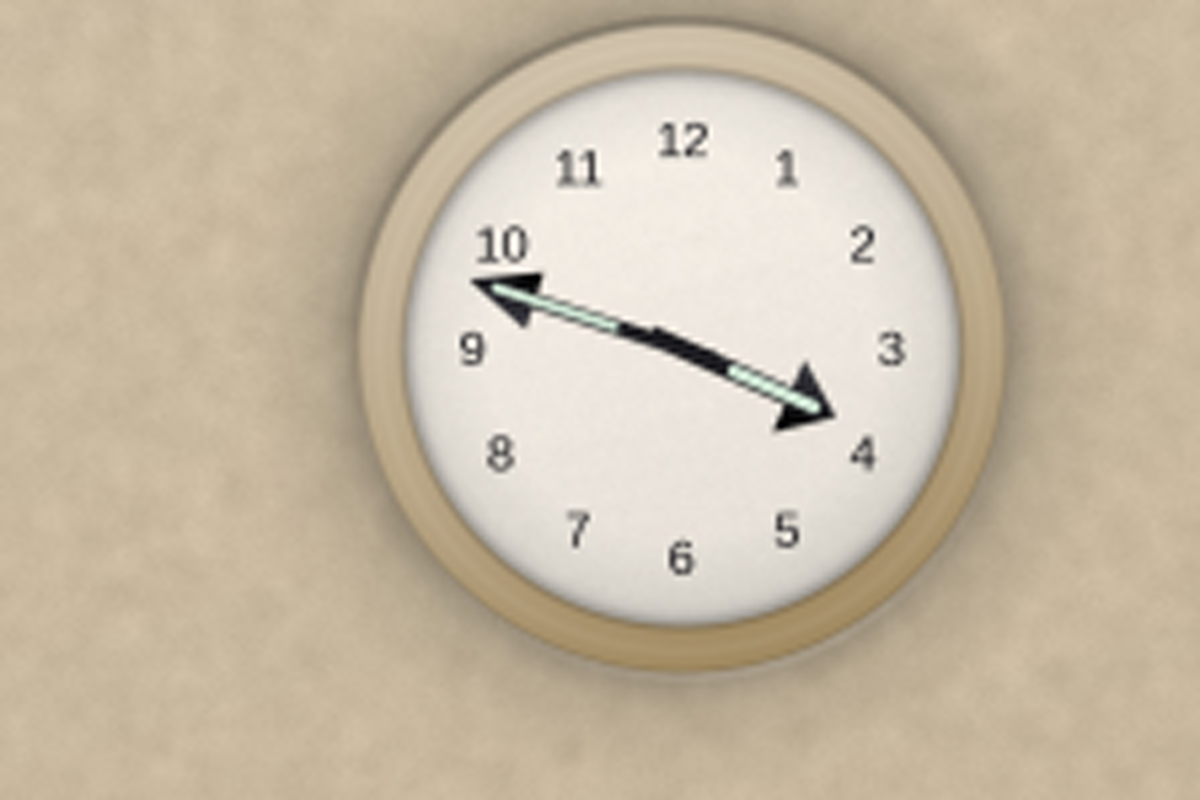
3:48
